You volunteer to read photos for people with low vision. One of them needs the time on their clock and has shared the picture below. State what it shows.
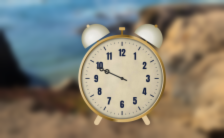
9:49
